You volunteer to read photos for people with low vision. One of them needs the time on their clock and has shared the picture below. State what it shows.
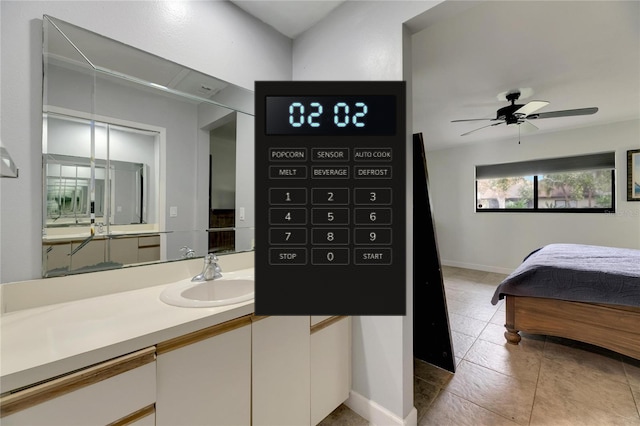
2:02
